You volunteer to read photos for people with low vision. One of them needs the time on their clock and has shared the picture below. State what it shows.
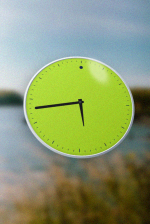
5:43
